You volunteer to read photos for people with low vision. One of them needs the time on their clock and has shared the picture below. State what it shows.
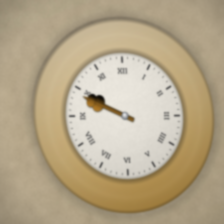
9:49
